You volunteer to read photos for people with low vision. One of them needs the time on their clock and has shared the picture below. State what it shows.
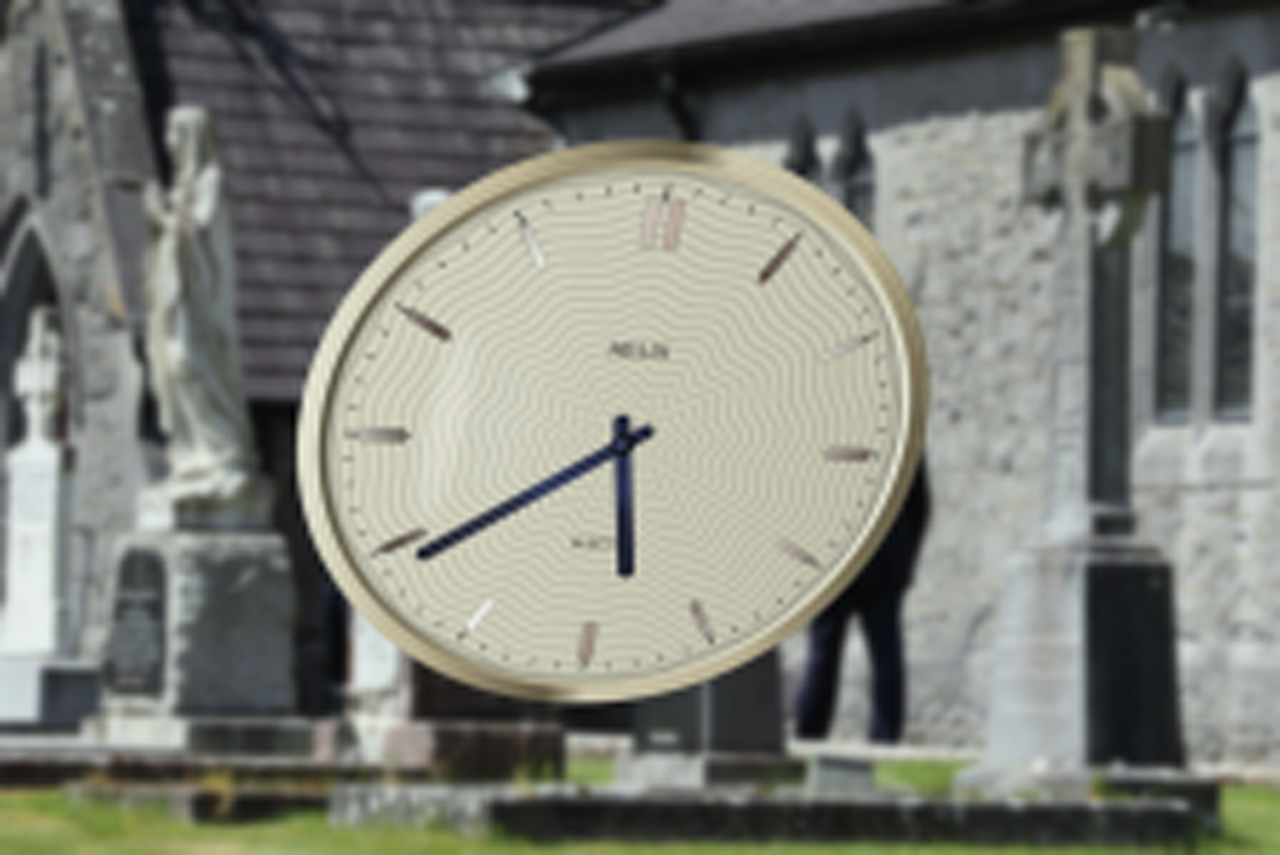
5:39
